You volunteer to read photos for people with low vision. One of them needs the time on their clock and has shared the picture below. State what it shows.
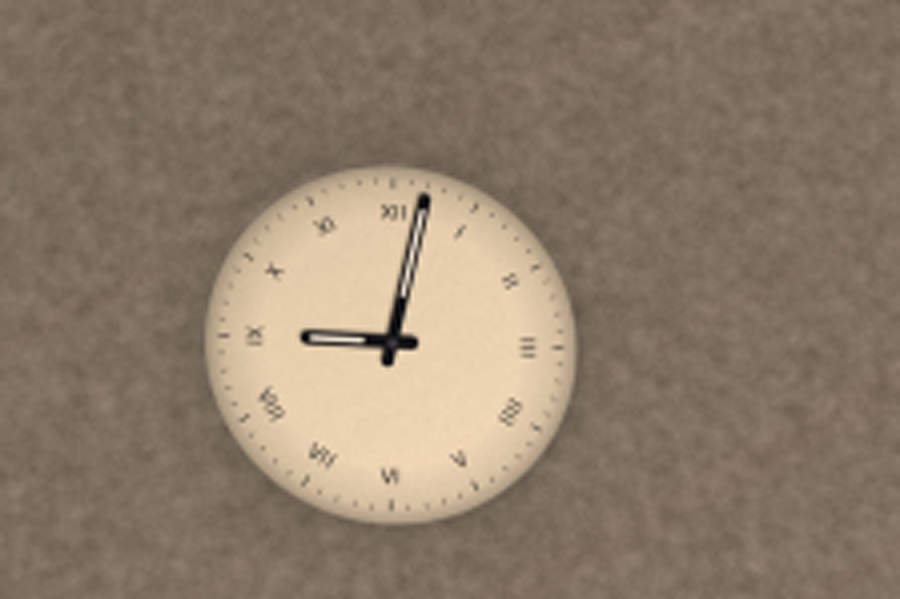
9:02
